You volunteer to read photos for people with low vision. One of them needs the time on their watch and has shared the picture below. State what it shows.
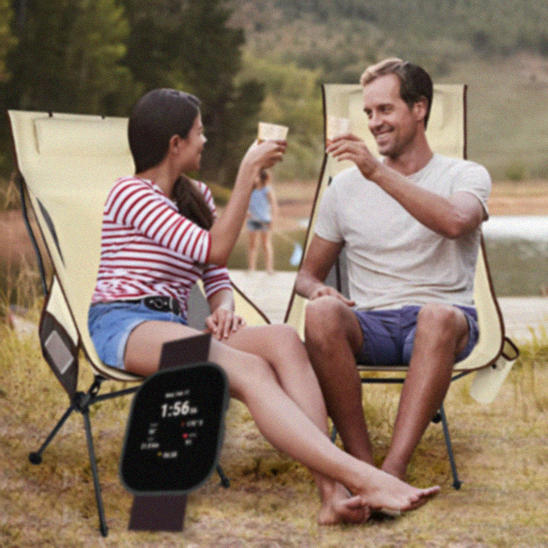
1:56
